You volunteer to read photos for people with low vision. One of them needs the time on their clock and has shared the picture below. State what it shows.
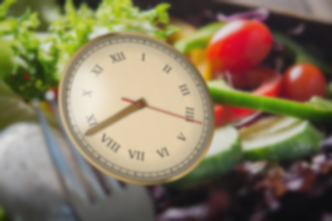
8:43:21
